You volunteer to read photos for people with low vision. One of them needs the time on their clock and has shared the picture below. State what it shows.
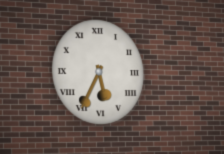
5:35
